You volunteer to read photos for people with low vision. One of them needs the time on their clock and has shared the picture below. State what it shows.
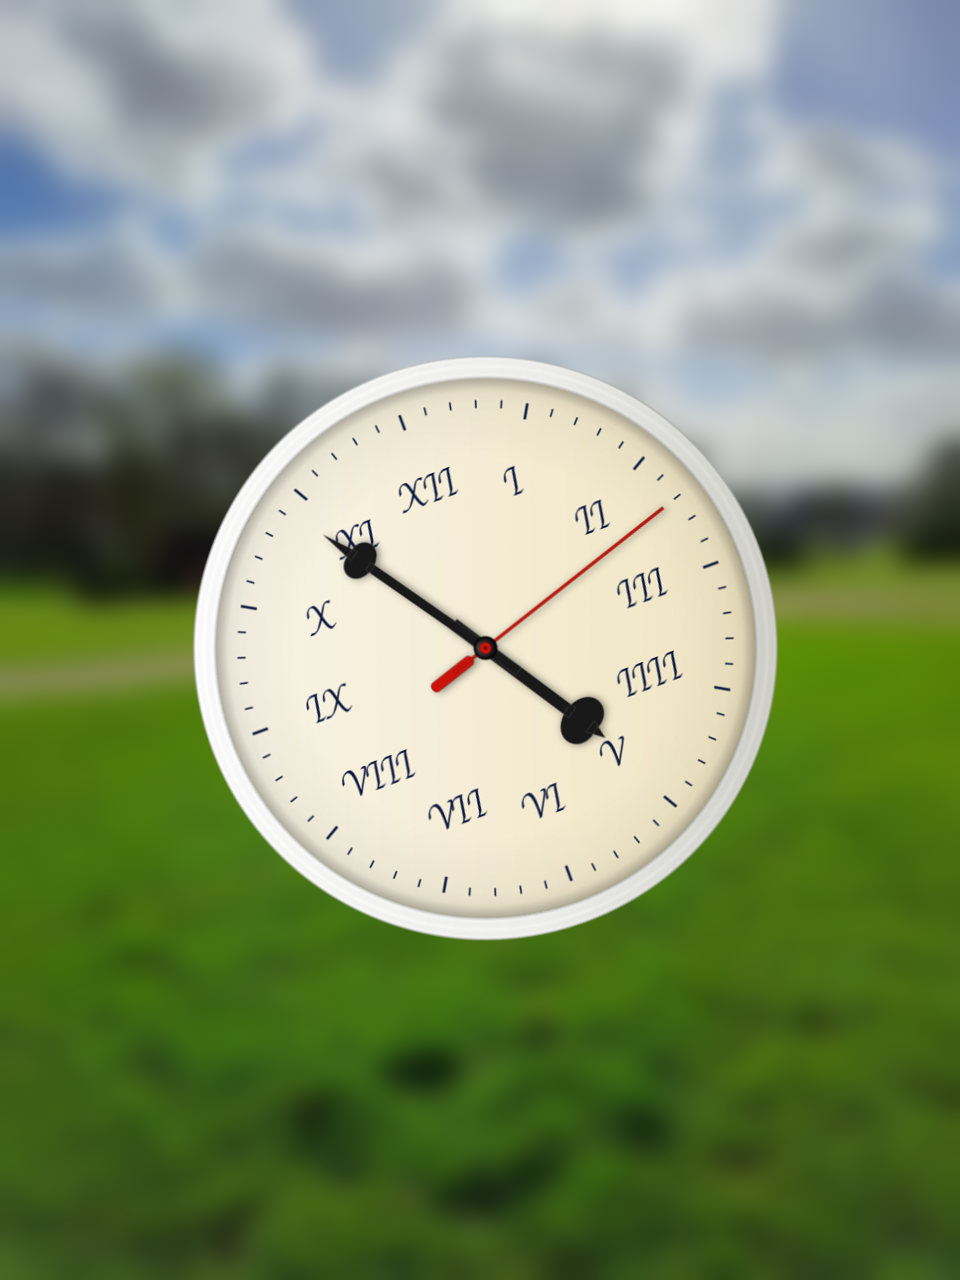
4:54:12
